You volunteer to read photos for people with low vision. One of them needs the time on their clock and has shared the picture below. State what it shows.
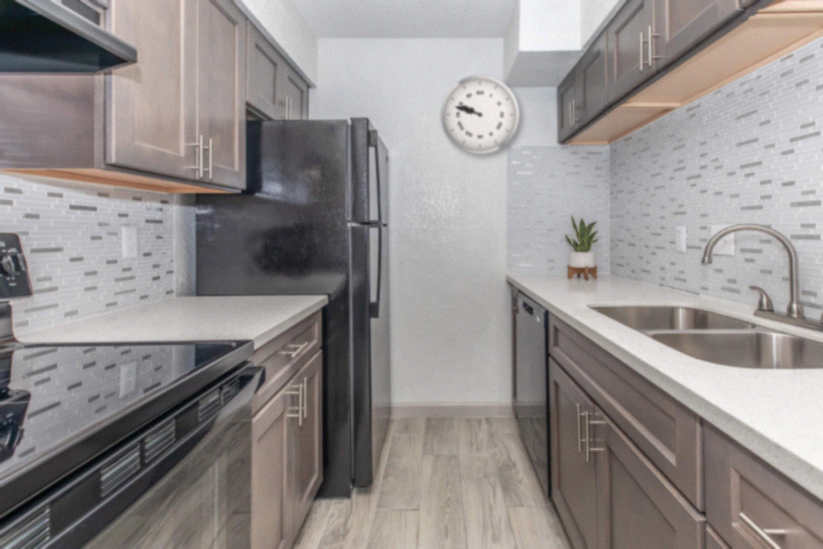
9:48
